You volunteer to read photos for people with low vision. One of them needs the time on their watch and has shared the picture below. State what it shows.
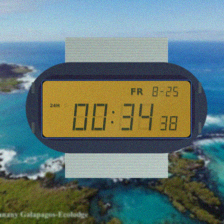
0:34:38
